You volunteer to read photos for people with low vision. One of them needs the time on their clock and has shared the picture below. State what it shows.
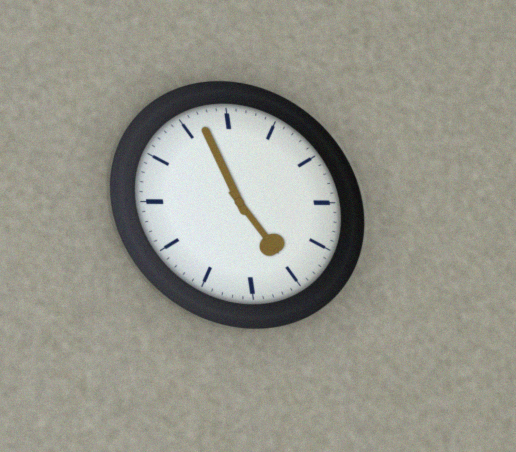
4:57
